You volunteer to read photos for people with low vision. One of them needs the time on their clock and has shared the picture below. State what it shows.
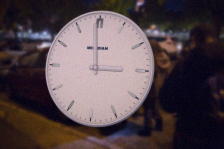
2:59
